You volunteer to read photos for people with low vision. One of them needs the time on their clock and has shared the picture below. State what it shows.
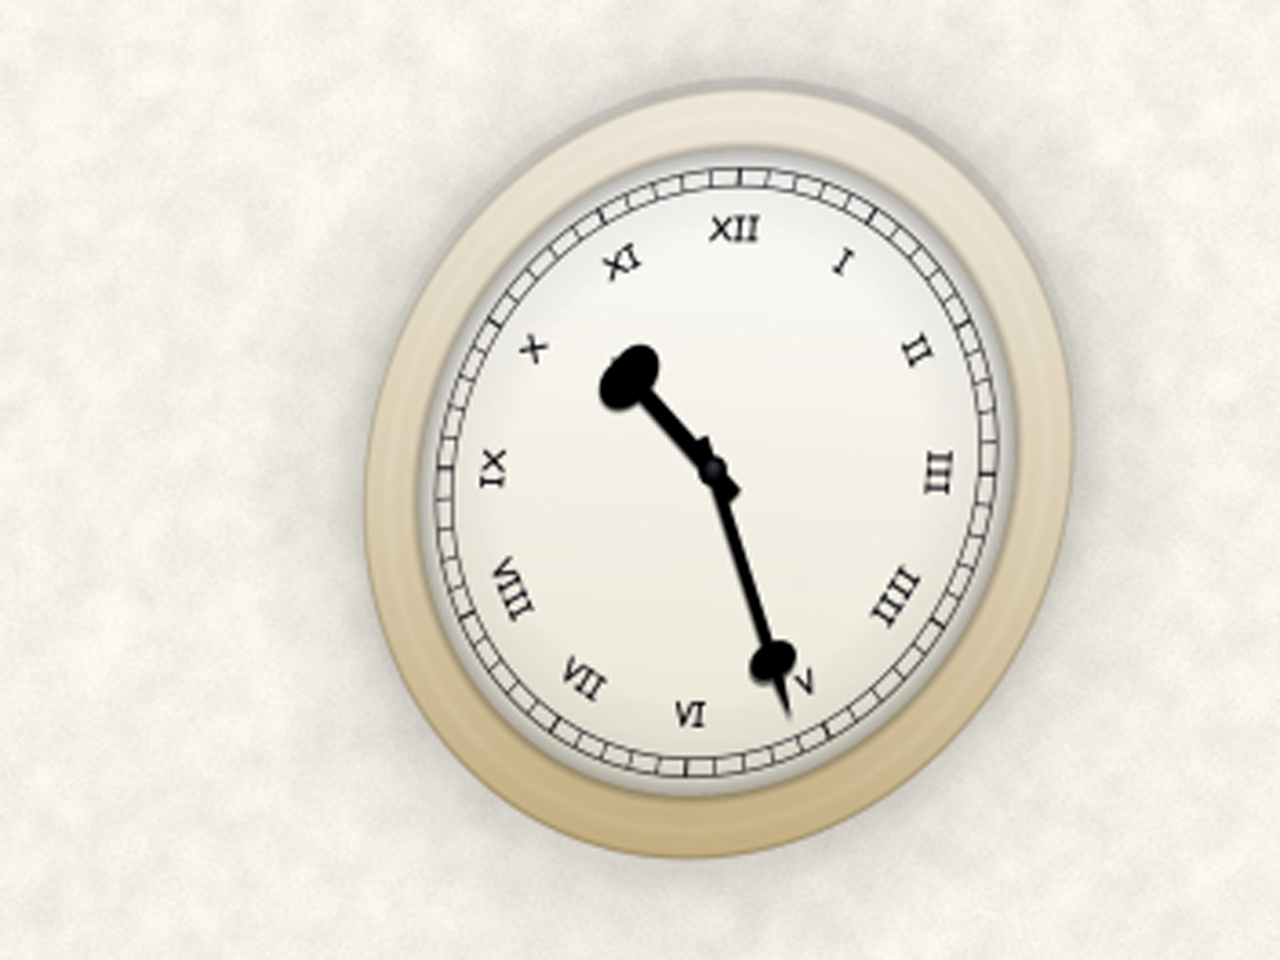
10:26
